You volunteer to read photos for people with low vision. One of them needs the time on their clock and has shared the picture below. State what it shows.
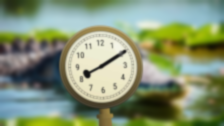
8:10
